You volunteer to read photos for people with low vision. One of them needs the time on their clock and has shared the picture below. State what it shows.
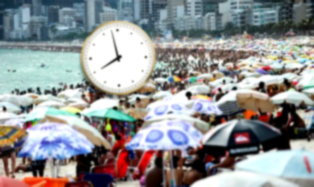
7:58
